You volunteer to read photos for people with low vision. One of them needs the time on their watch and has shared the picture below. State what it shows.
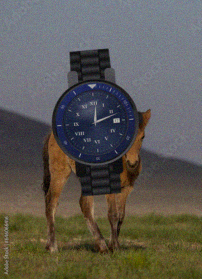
12:12
